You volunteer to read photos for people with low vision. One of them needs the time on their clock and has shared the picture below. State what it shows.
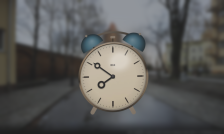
7:51
